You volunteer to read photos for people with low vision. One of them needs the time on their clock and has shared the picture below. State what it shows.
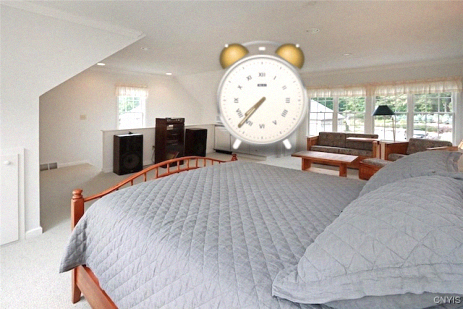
7:37
